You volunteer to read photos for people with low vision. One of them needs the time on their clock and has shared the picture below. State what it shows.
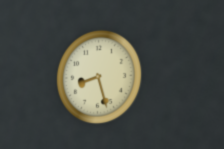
8:27
